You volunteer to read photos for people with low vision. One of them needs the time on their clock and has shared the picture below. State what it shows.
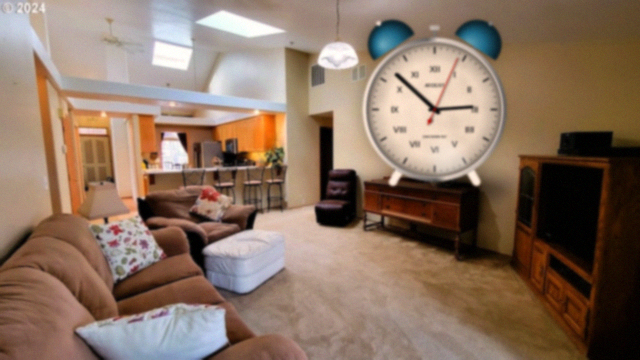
2:52:04
